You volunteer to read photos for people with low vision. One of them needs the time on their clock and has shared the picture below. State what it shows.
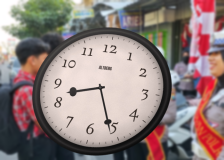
8:26
